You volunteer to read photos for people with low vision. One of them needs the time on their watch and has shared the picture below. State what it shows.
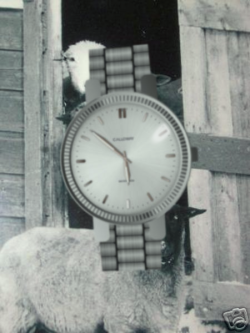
5:52
